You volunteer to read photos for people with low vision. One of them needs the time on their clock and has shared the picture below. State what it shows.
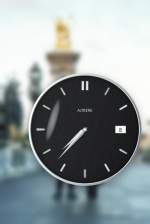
7:37
